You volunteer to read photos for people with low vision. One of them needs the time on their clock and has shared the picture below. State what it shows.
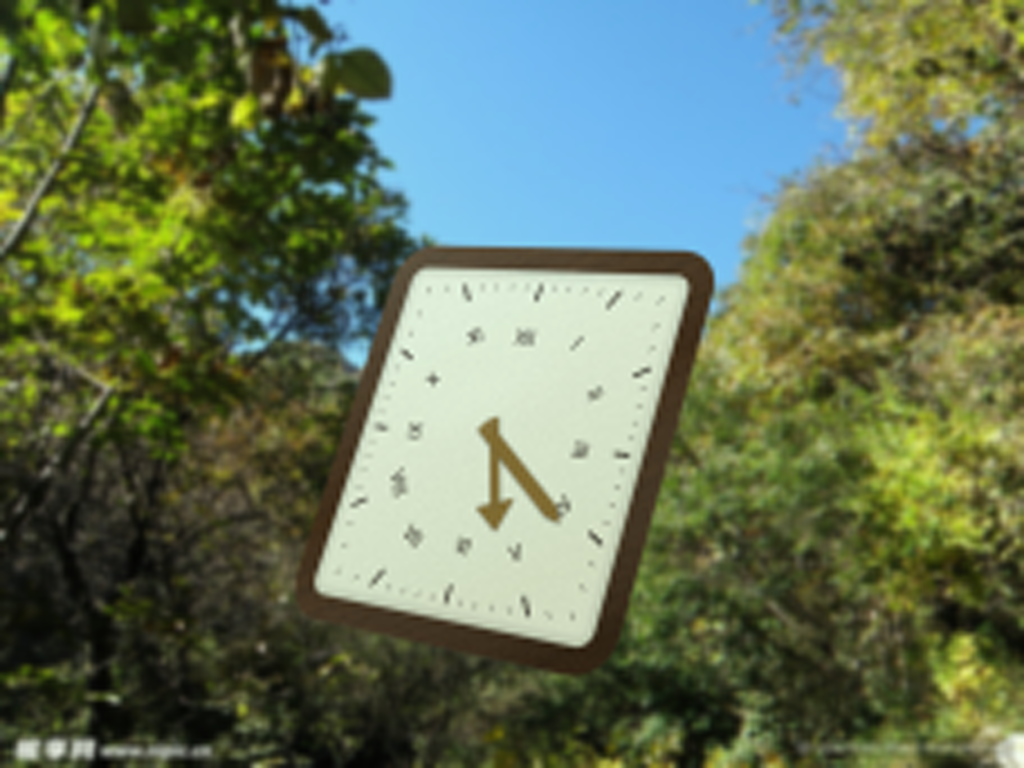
5:21
